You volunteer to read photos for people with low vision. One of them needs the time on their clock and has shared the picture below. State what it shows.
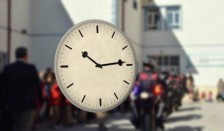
10:14
